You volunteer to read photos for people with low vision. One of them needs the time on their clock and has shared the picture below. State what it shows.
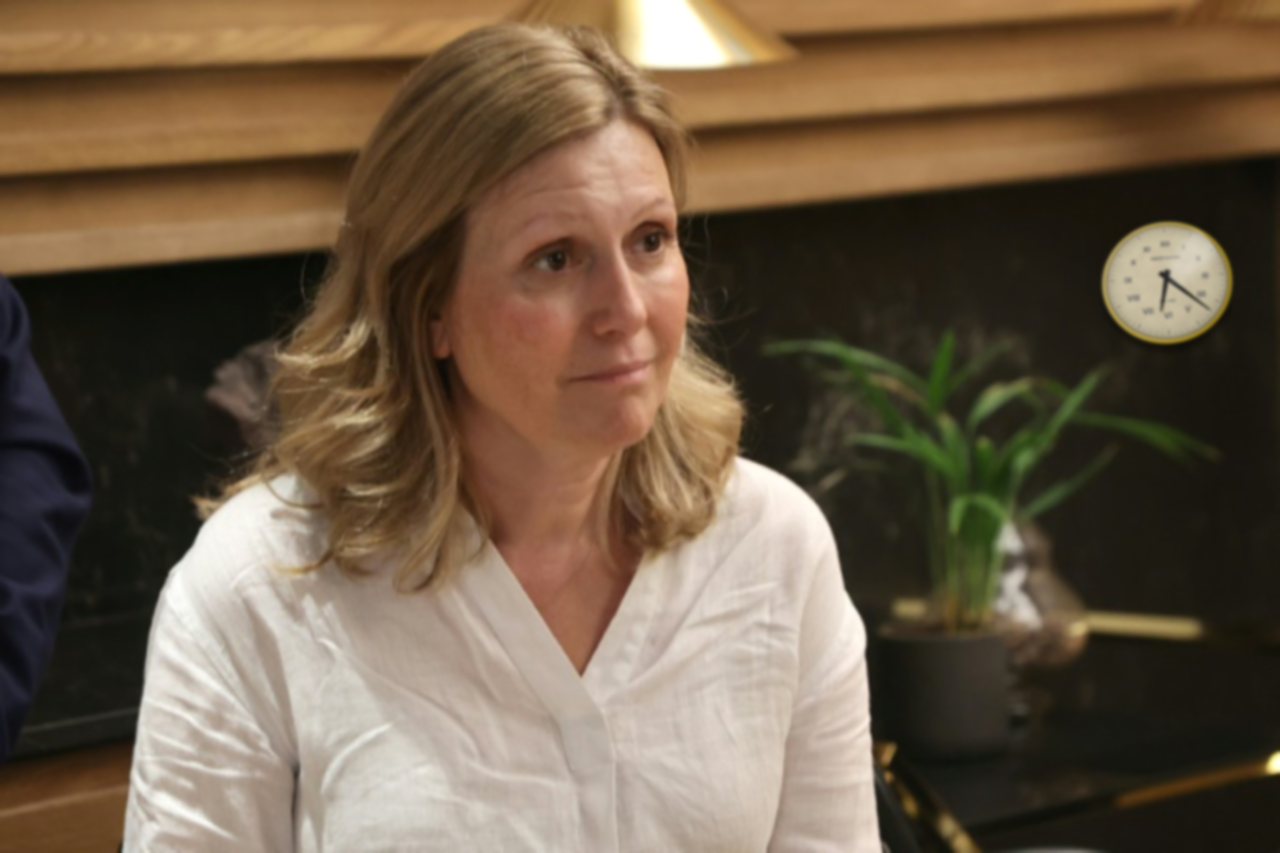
6:22
